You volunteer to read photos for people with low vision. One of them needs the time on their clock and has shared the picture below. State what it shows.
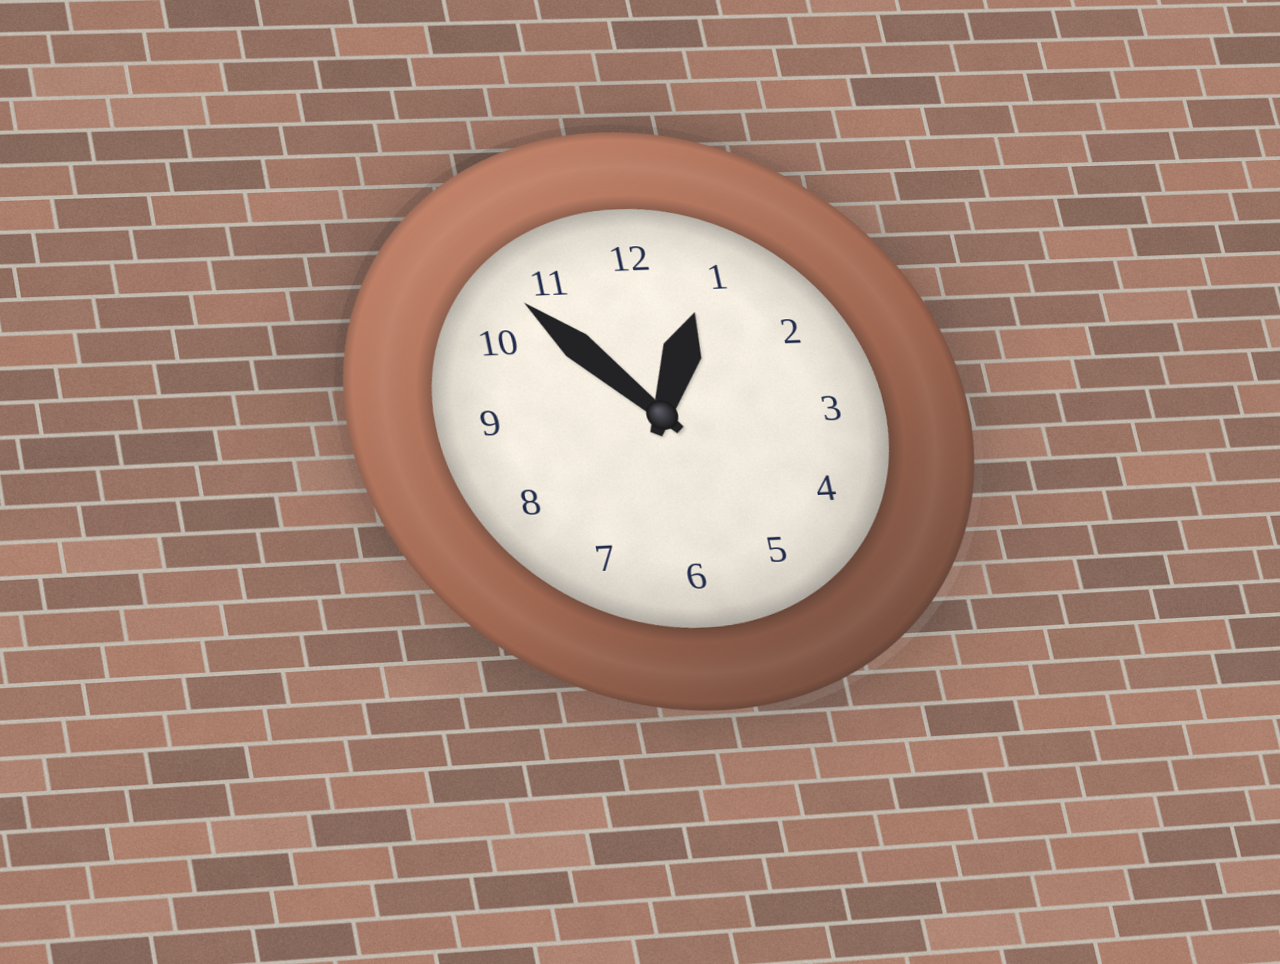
12:53
